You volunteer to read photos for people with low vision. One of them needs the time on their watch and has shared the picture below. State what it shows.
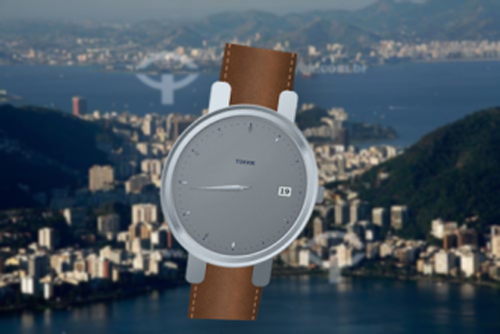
8:44
